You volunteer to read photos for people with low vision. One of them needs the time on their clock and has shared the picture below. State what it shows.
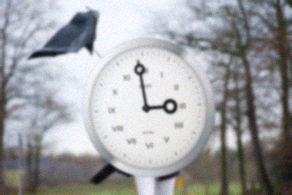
2:59
